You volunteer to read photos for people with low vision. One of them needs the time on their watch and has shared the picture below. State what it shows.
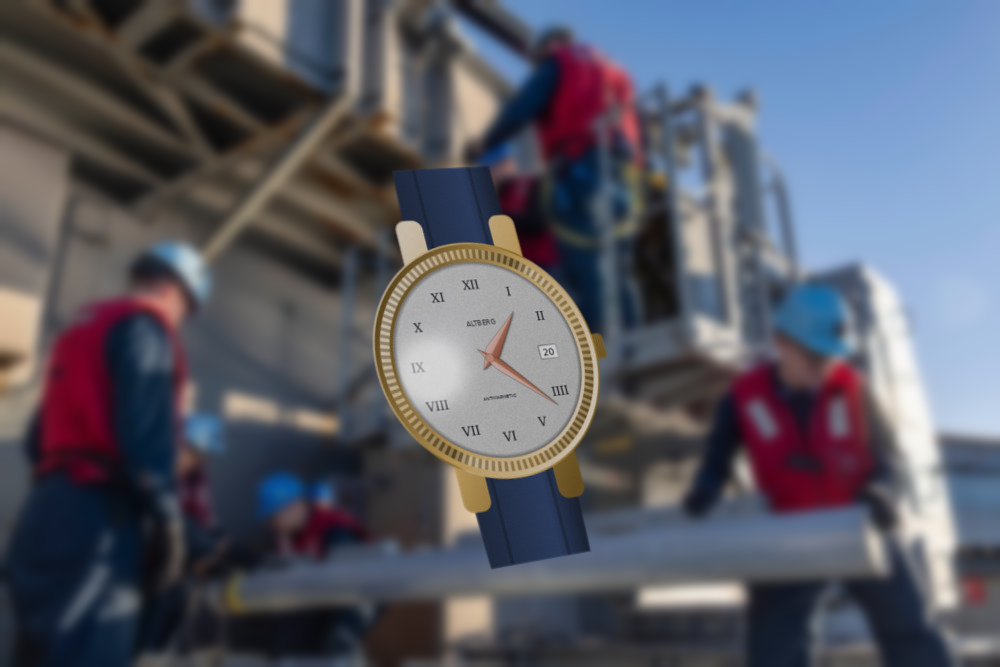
1:22
